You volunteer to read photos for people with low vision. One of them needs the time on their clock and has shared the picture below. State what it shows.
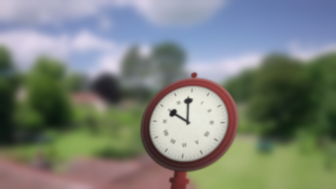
9:59
